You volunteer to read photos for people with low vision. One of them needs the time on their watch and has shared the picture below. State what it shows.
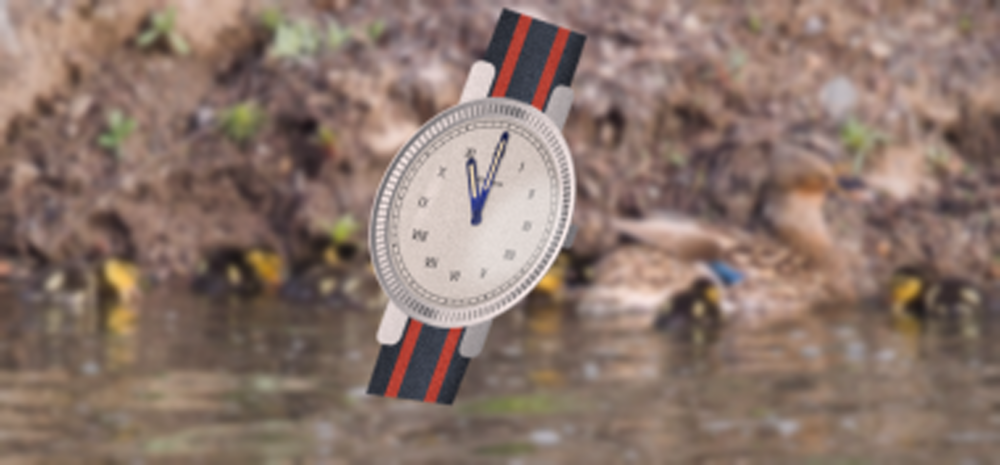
11:00
